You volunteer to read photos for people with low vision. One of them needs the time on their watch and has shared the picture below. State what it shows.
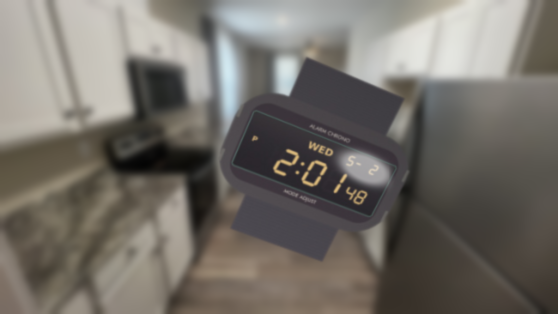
2:01:48
